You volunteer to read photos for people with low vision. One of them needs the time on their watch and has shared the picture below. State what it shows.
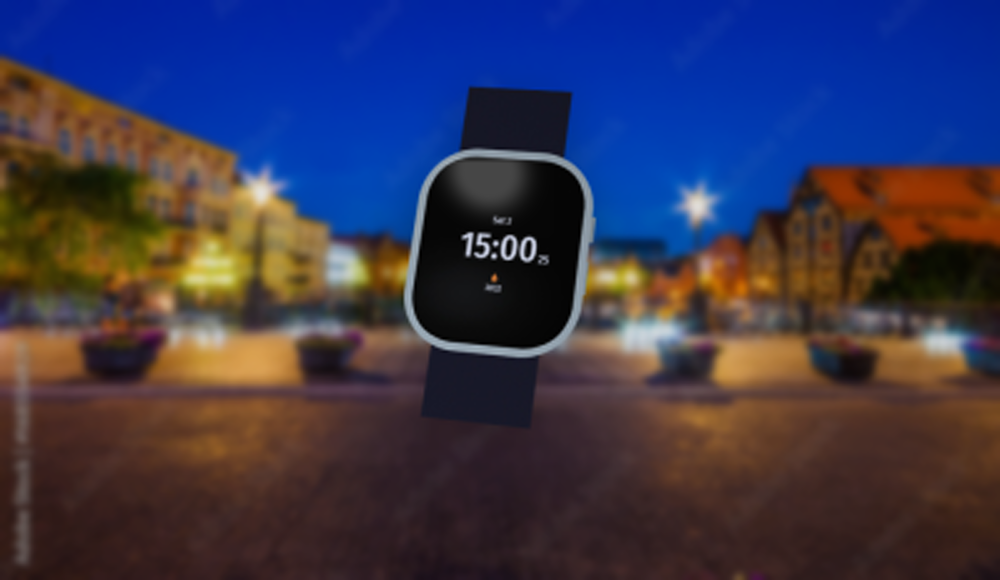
15:00
